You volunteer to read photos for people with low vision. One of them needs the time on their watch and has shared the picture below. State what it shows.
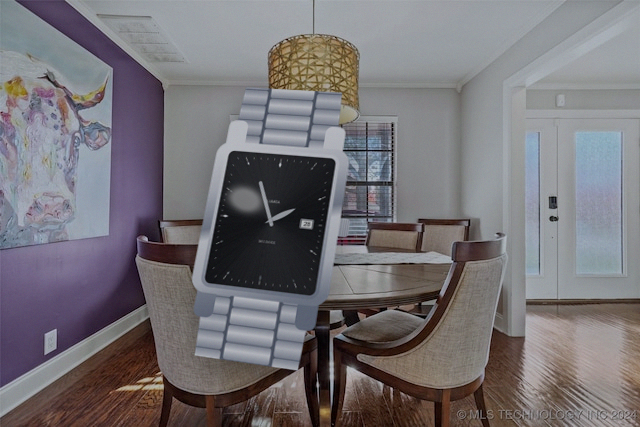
1:56
